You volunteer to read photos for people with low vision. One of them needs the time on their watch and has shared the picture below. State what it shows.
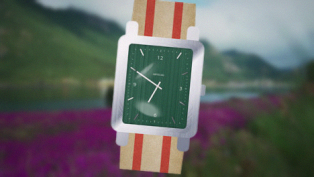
6:50
